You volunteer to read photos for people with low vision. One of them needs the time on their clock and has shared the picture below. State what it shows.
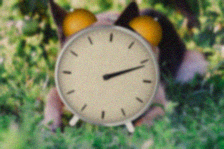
2:11
